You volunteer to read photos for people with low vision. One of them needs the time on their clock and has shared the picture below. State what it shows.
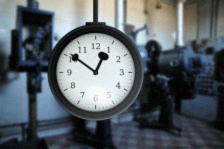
12:51
